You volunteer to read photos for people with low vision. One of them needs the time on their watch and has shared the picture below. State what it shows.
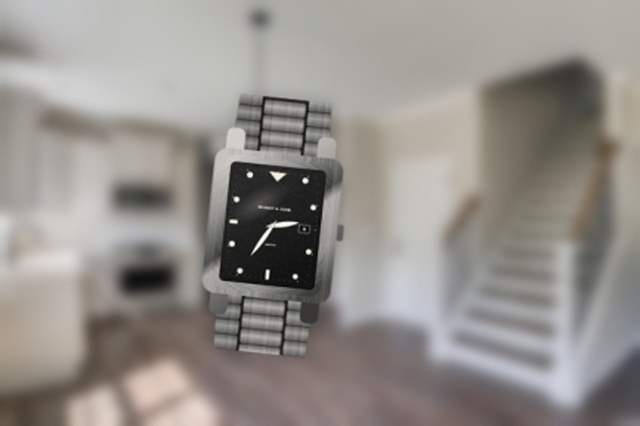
2:35
